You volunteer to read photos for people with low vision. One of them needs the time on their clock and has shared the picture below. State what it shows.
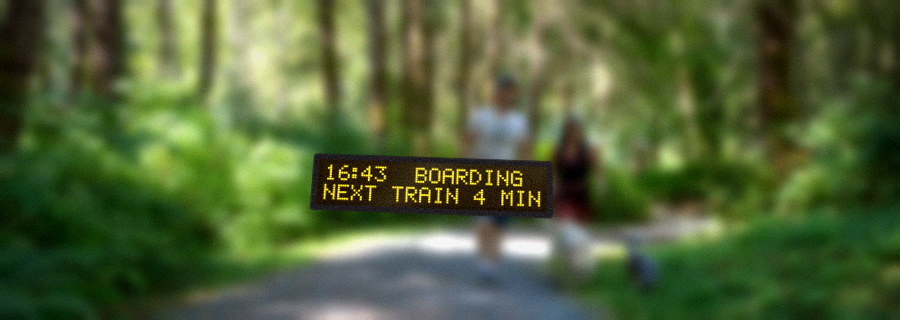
16:43
